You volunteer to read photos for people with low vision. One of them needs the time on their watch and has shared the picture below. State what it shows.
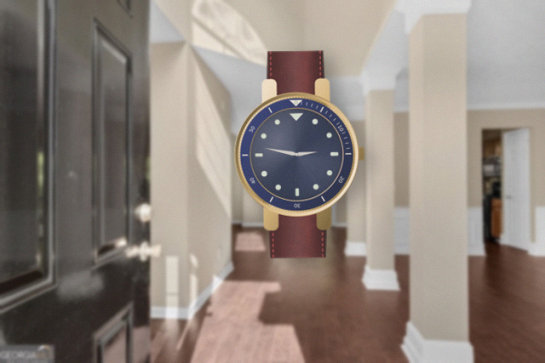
2:47
